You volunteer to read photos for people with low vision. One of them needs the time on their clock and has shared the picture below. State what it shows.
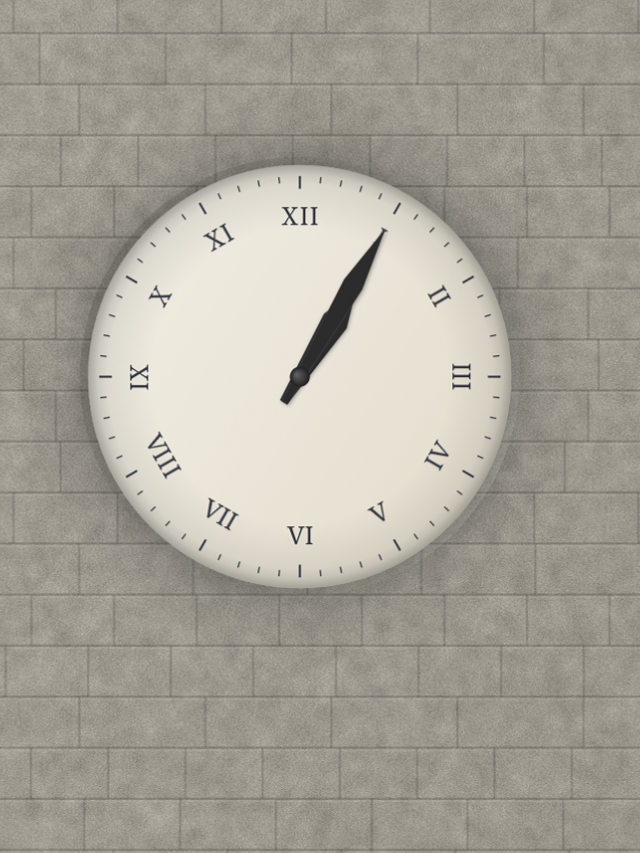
1:05
